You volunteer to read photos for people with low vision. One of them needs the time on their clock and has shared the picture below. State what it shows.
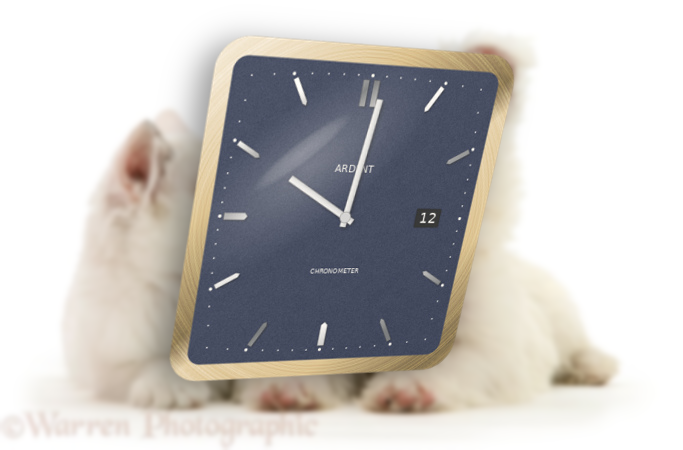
10:01
